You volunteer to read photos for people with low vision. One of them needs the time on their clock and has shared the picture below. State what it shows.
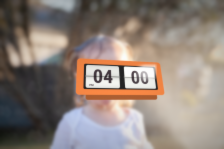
4:00
